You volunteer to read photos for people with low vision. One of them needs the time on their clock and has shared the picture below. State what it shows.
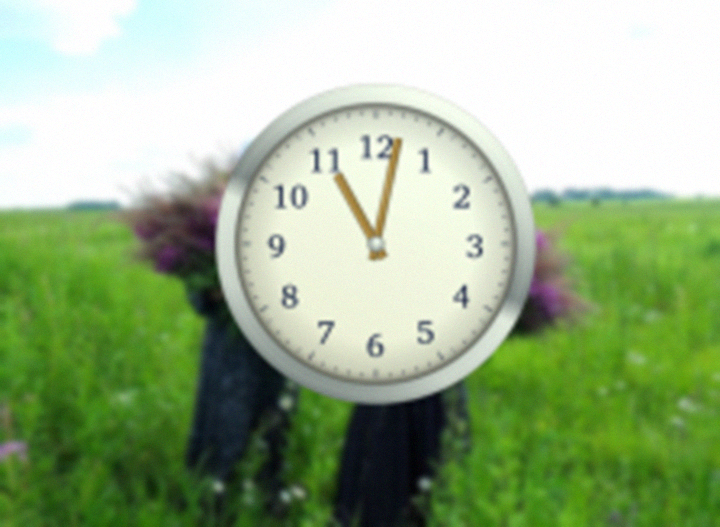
11:02
